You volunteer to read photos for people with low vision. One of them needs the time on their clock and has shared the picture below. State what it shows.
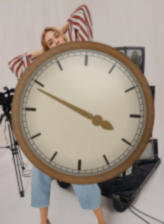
3:49
